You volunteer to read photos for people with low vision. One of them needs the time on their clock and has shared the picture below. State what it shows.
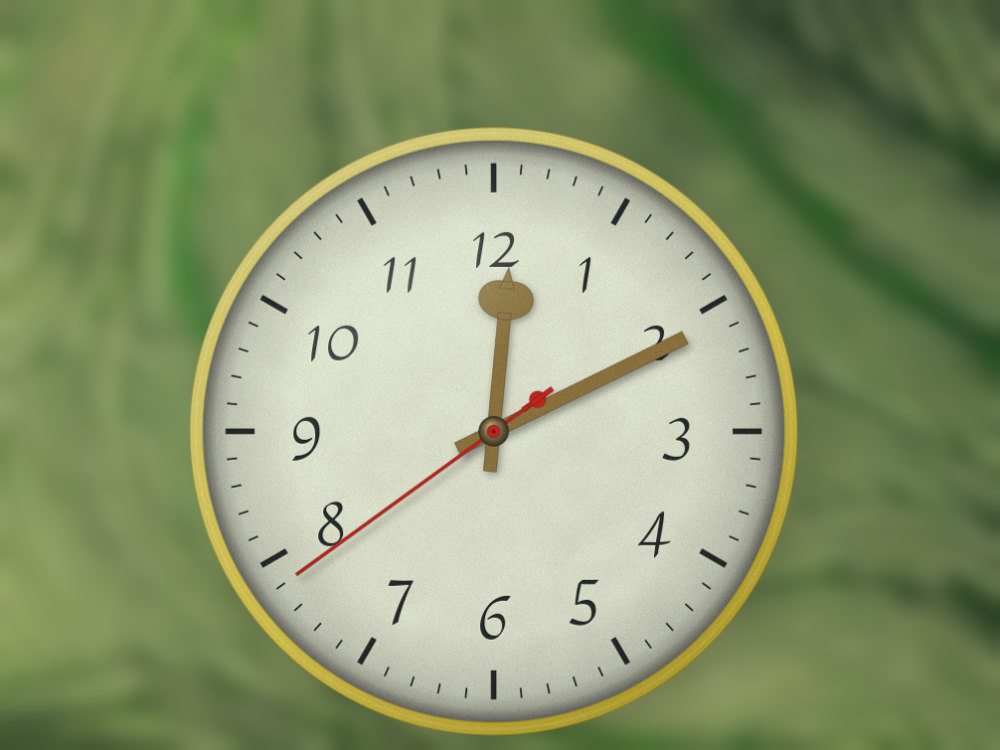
12:10:39
